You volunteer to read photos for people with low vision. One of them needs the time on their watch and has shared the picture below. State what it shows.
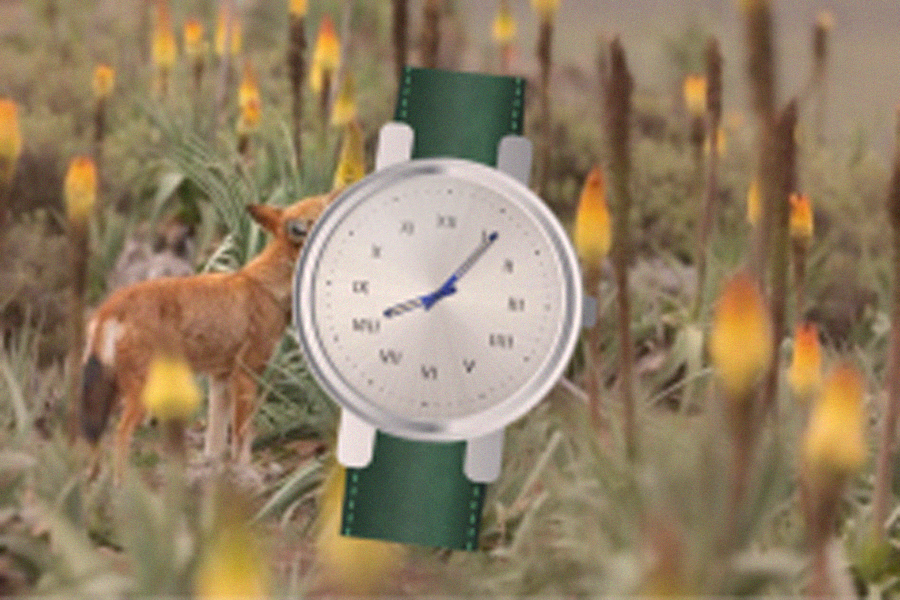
8:06
